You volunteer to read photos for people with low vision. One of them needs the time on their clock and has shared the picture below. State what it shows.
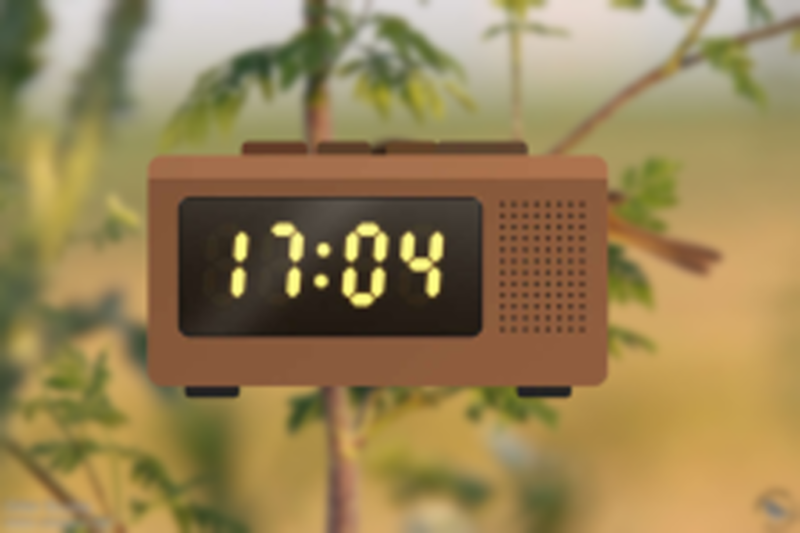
17:04
